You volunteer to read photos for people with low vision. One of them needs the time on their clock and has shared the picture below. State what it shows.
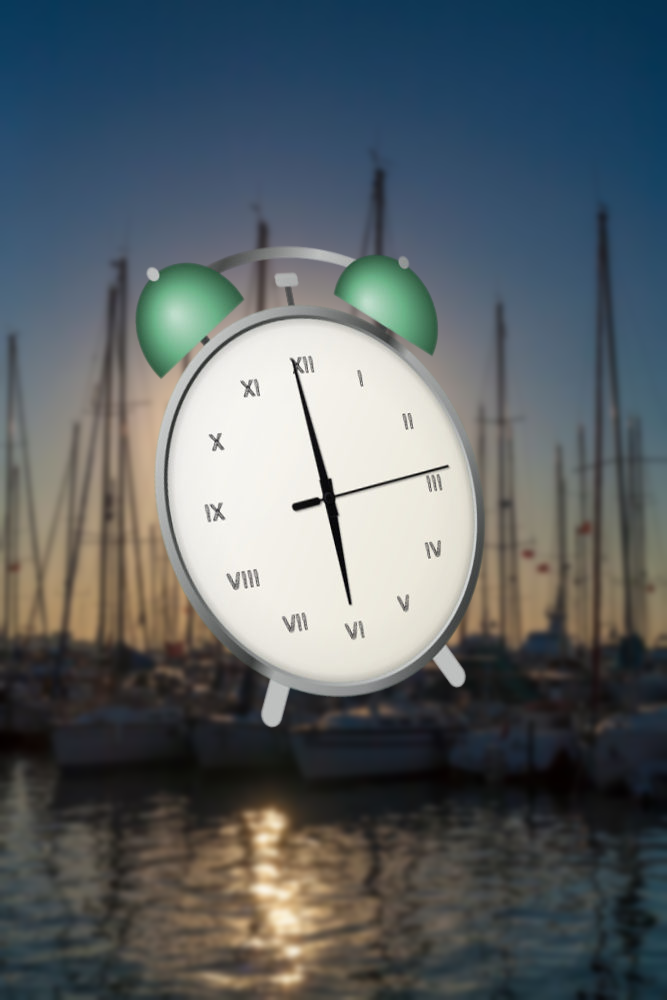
5:59:14
